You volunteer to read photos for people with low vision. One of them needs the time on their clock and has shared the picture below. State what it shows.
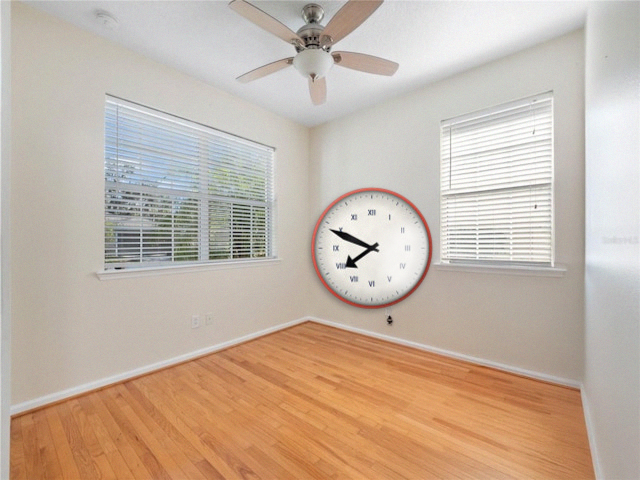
7:49
